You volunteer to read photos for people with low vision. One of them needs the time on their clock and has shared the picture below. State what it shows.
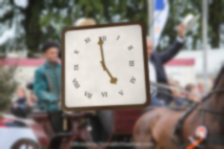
4:59
